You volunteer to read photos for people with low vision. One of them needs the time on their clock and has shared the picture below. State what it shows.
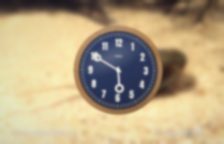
5:50
